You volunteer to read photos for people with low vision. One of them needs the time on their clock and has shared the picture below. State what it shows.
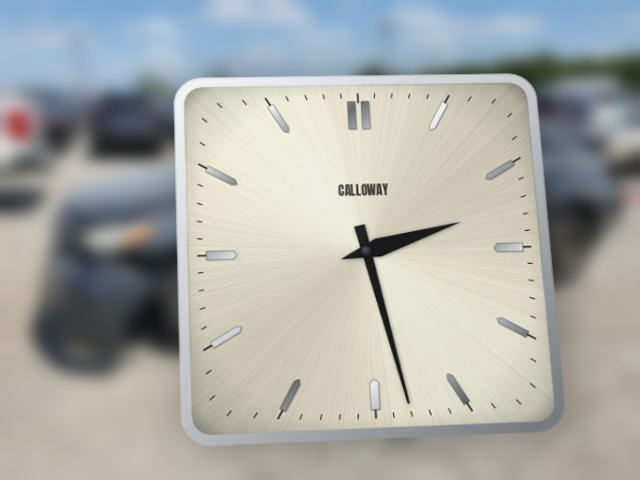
2:28
